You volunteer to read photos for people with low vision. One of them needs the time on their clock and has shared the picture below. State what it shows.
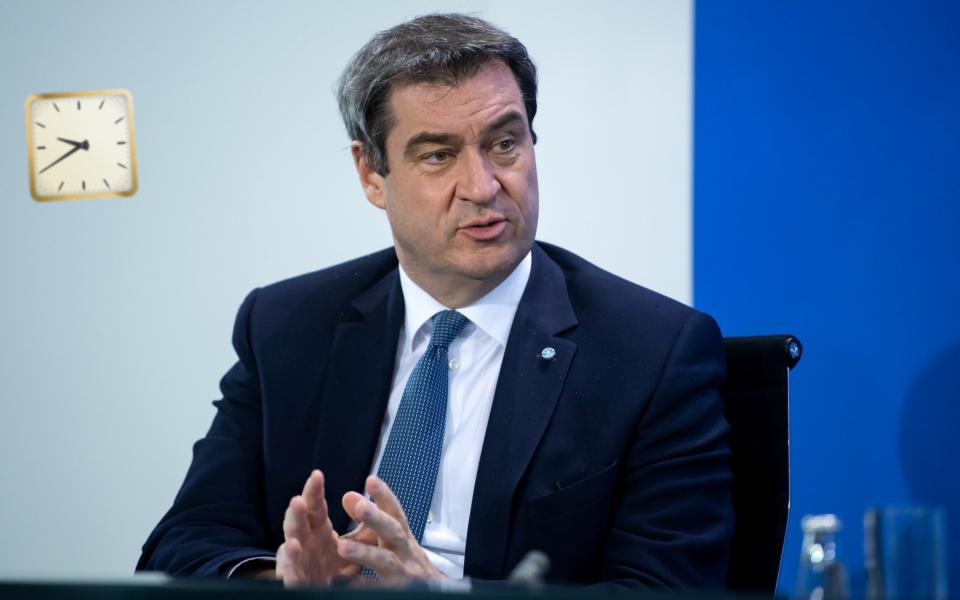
9:40
